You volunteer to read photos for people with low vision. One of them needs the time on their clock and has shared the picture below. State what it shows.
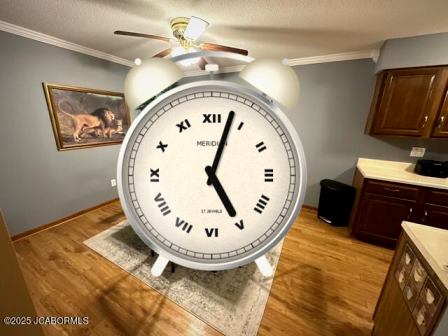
5:03
